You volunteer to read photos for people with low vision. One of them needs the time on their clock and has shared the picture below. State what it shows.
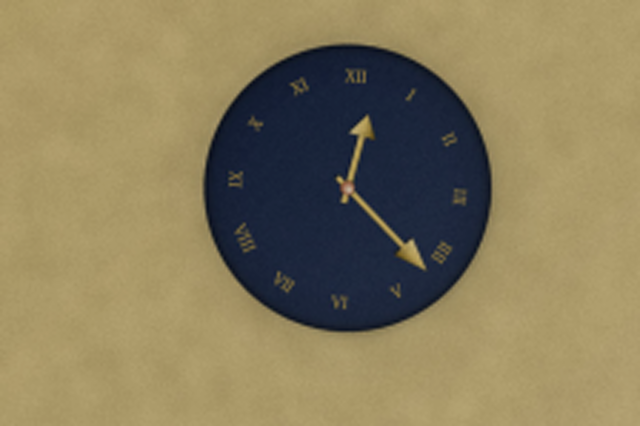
12:22
